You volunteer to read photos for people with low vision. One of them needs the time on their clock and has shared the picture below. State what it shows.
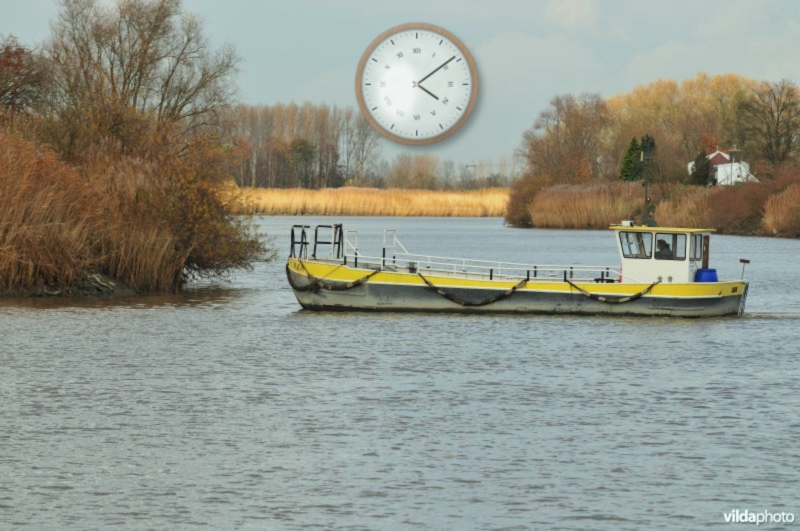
4:09
